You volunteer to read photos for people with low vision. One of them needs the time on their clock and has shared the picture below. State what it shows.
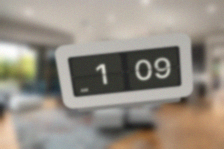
1:09
